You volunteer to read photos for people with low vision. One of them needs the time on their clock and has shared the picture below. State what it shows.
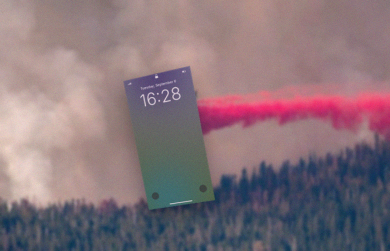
16:28
